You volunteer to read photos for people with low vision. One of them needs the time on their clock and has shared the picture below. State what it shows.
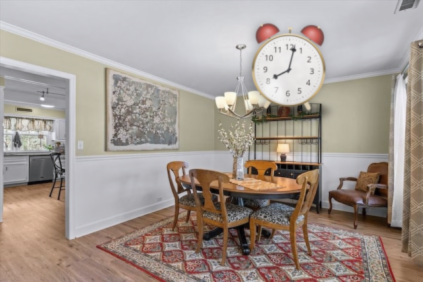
8:02
